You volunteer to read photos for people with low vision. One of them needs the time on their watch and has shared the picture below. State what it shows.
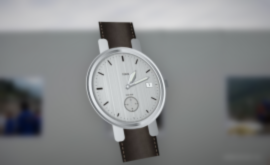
1:12
